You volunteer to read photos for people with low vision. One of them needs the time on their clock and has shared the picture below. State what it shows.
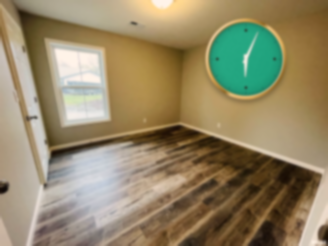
6:04
